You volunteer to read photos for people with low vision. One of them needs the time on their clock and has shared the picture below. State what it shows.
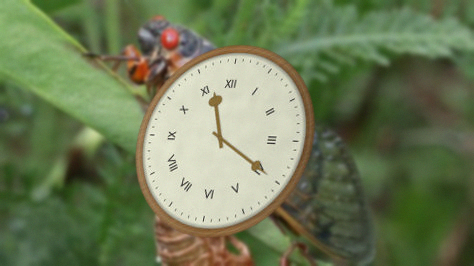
11:20
